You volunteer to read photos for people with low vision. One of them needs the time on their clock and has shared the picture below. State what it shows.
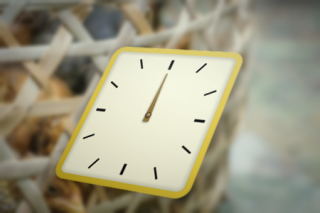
12:00
